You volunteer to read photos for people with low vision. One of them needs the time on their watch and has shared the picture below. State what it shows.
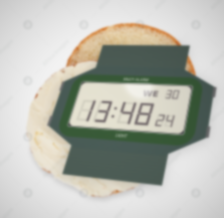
13:48:24
